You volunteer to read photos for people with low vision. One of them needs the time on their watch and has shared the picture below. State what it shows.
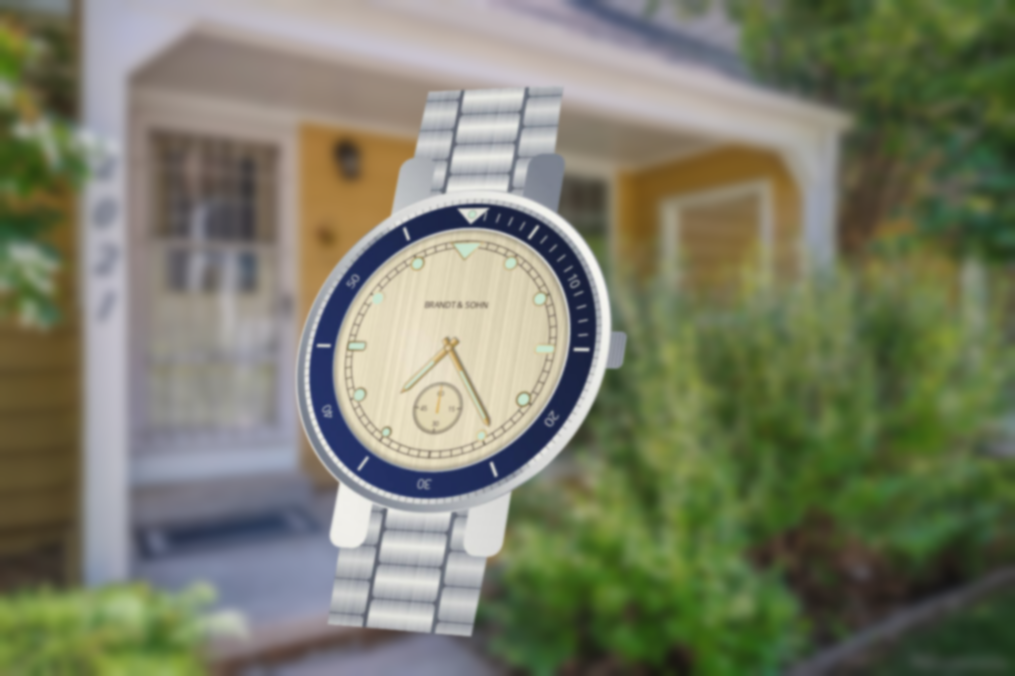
7:24
